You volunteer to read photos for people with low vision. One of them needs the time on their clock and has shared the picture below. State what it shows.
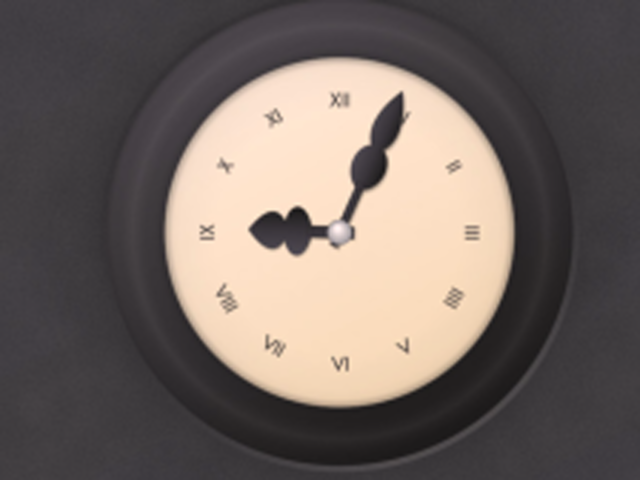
9:04
